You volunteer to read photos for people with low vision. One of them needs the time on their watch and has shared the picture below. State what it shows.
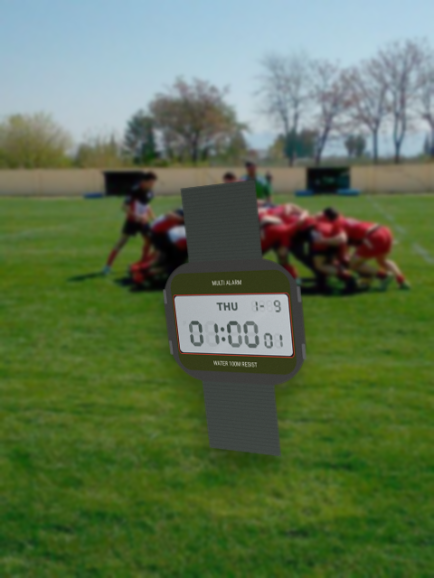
1:00:01
